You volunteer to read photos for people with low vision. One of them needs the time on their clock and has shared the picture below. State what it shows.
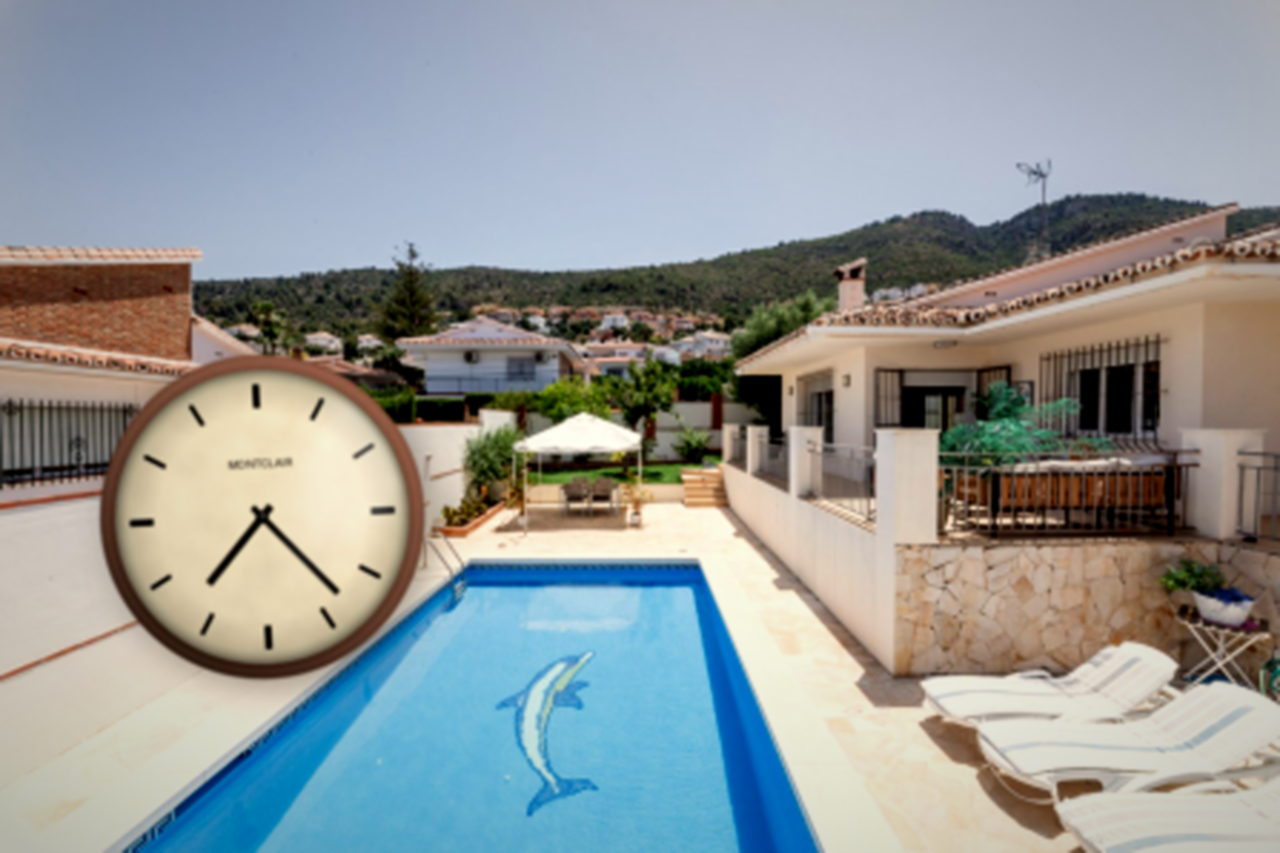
7:23
